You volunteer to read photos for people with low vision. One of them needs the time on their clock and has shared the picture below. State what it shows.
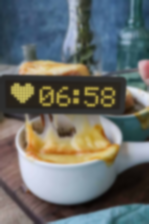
6:58
